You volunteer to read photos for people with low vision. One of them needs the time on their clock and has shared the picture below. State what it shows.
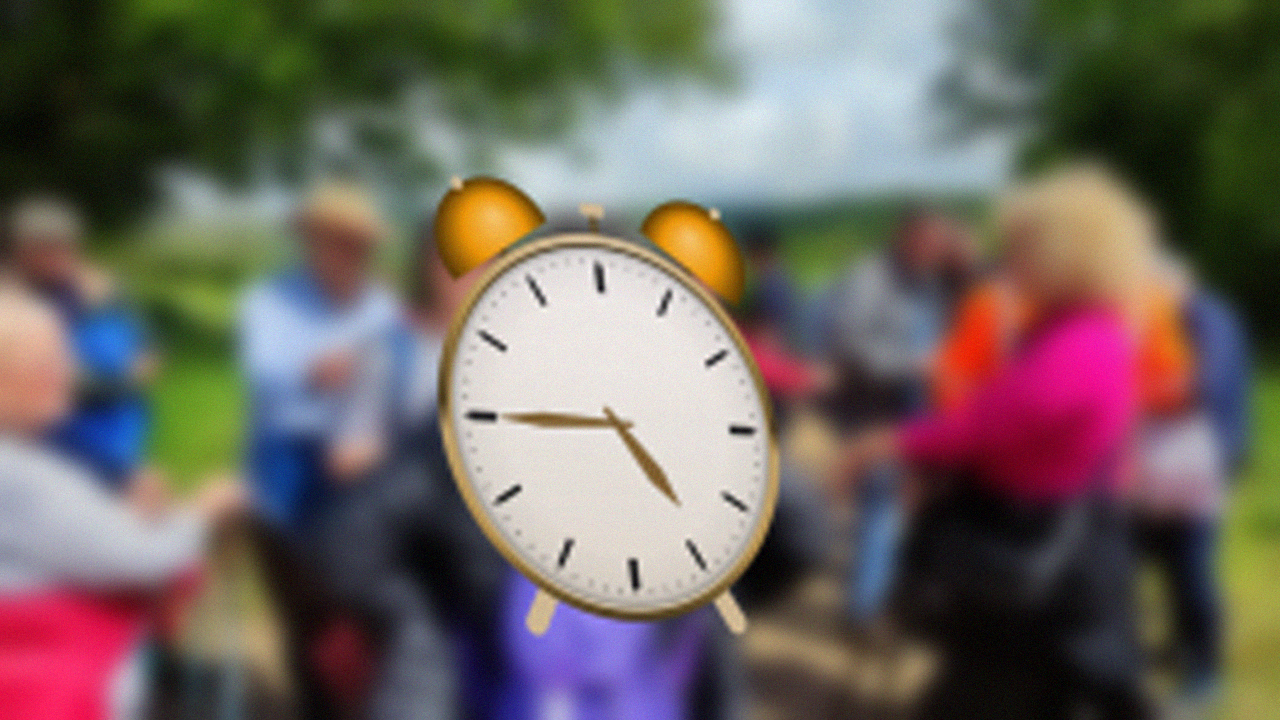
4:45
